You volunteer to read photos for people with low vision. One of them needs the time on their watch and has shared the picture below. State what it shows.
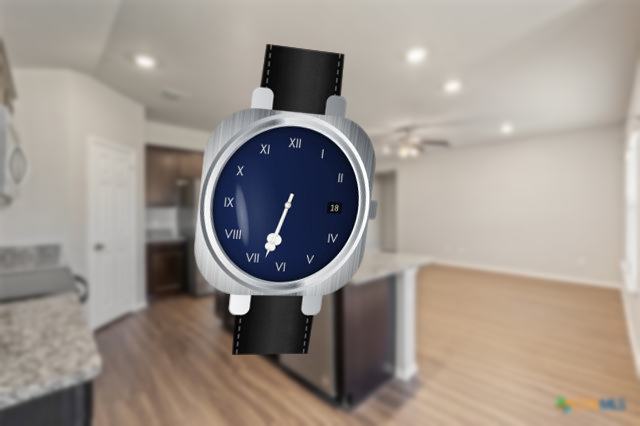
6:33
